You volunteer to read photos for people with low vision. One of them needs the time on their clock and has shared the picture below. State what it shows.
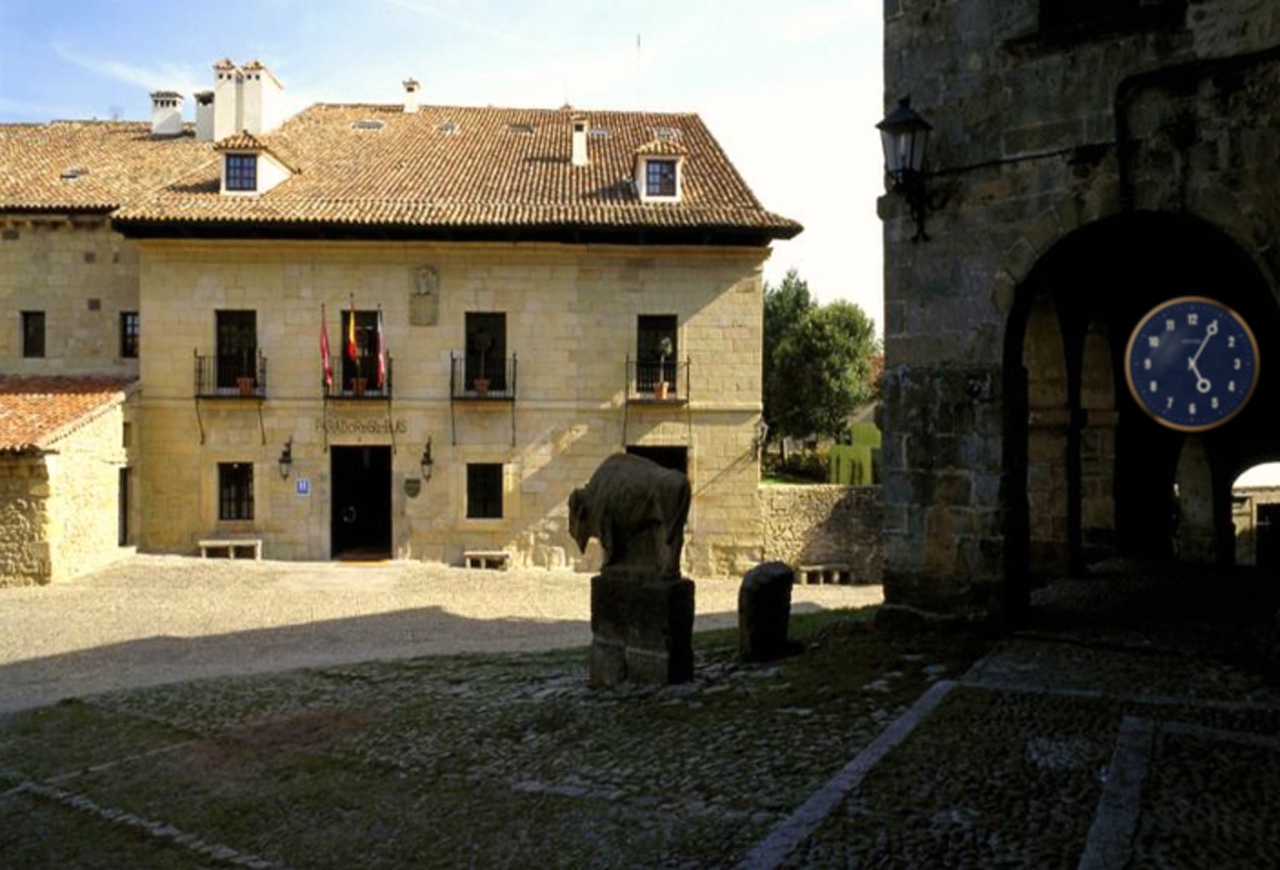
5:05
